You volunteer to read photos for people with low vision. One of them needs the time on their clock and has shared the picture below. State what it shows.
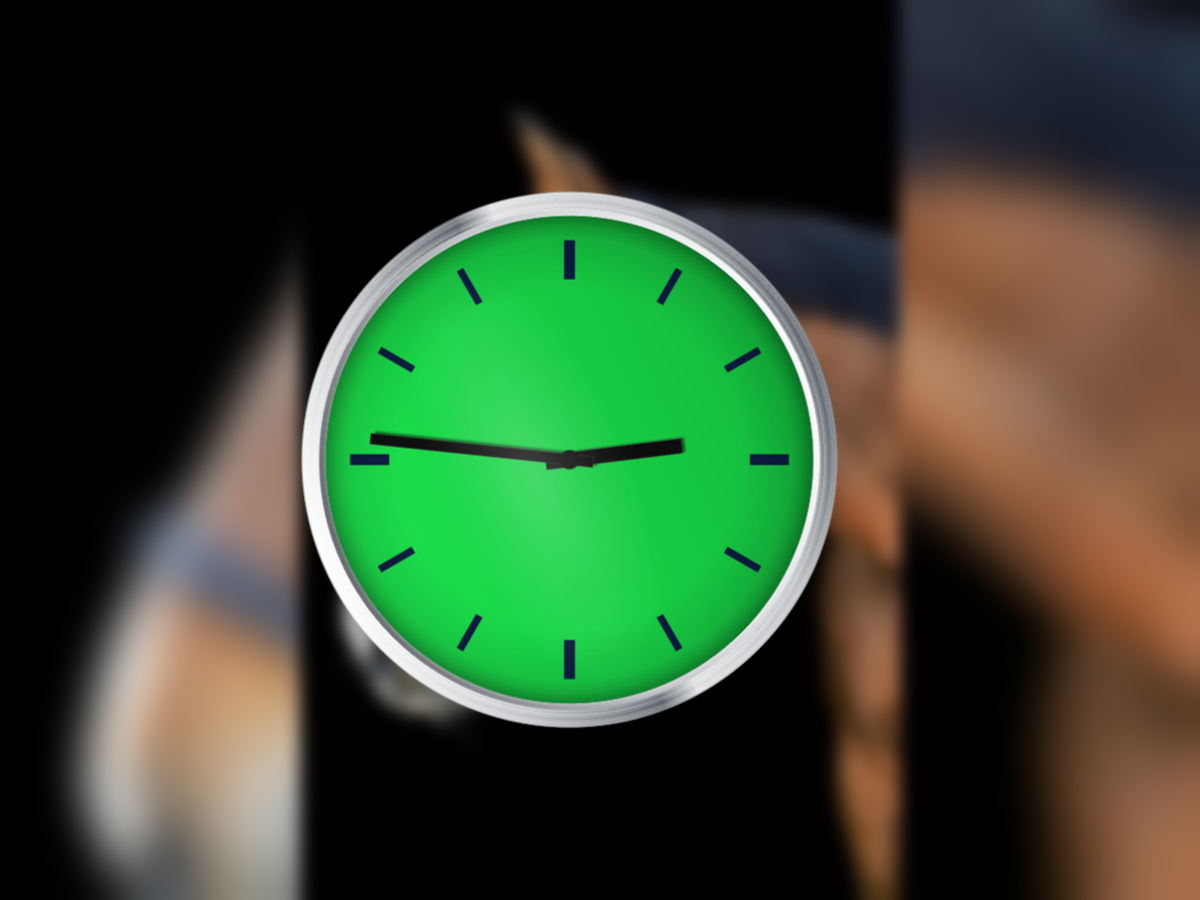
2:46
